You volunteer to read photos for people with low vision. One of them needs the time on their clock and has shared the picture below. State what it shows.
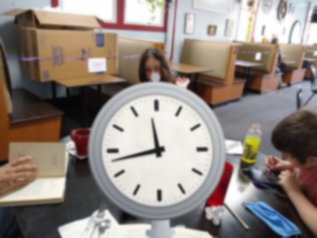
11:43
